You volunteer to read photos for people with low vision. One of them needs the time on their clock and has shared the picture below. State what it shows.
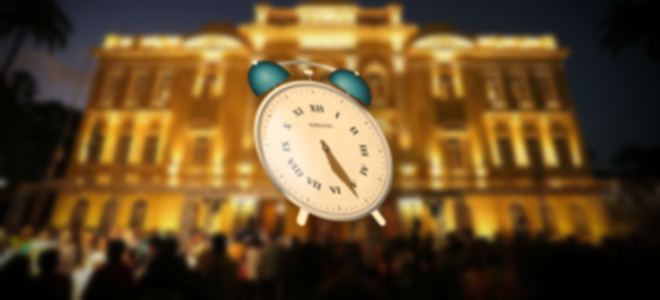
5:26
